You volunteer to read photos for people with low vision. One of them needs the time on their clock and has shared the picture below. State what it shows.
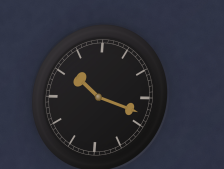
10:18
